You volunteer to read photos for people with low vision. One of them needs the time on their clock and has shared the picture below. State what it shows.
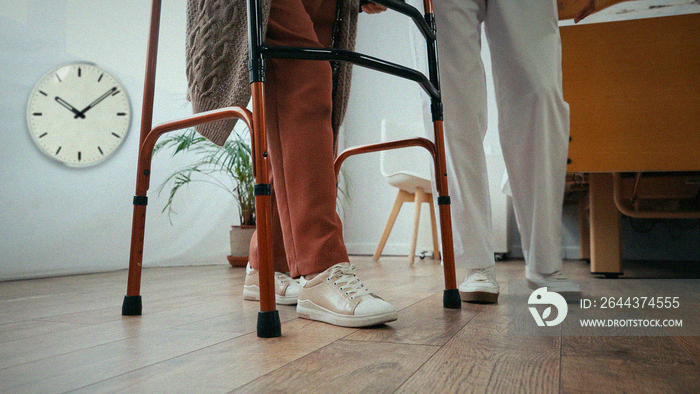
10:09
